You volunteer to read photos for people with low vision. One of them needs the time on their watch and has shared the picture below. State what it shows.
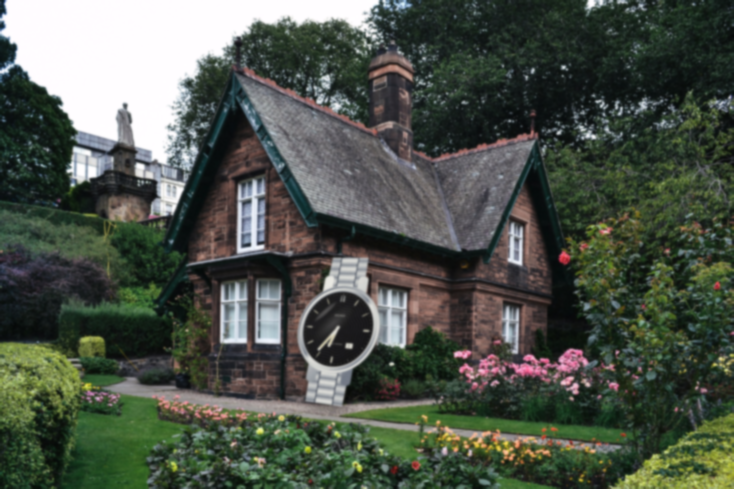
6:36
